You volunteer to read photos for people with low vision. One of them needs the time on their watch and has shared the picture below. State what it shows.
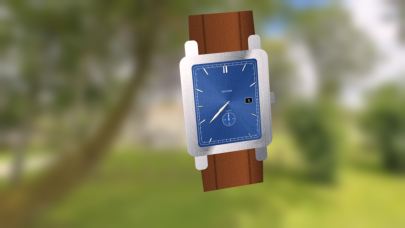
7:38
